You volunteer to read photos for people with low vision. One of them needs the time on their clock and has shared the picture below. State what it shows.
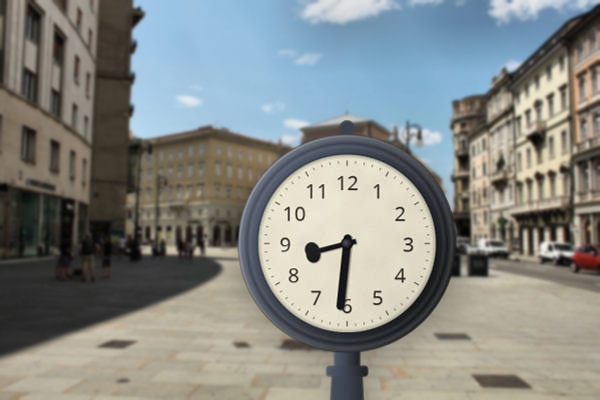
8:31
